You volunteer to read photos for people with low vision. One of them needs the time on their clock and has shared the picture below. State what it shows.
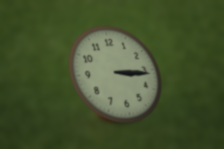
3:16
